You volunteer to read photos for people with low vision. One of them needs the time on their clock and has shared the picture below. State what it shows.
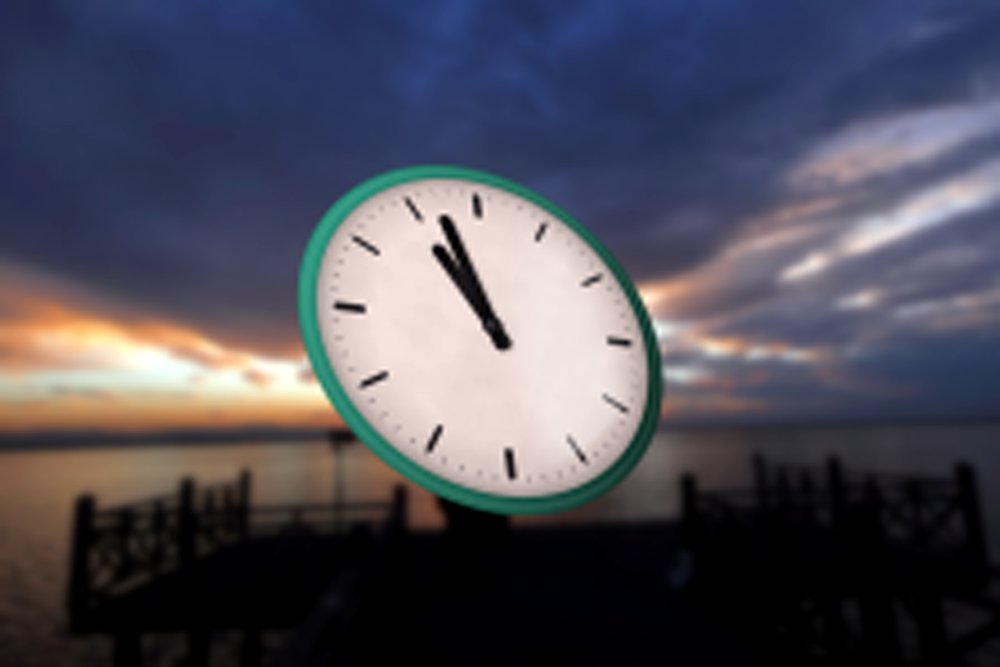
10:57
